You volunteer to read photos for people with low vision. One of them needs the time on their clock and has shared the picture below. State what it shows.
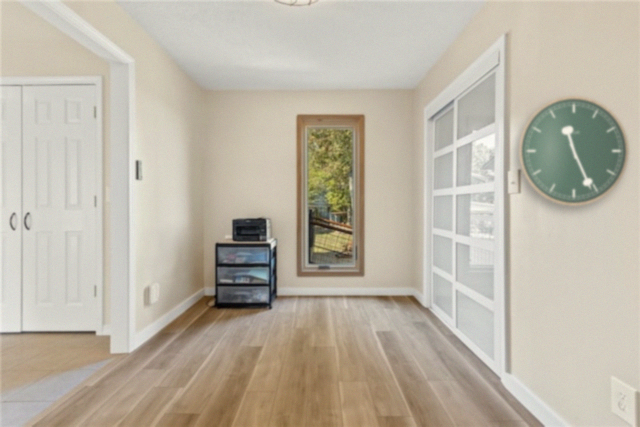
11:26
